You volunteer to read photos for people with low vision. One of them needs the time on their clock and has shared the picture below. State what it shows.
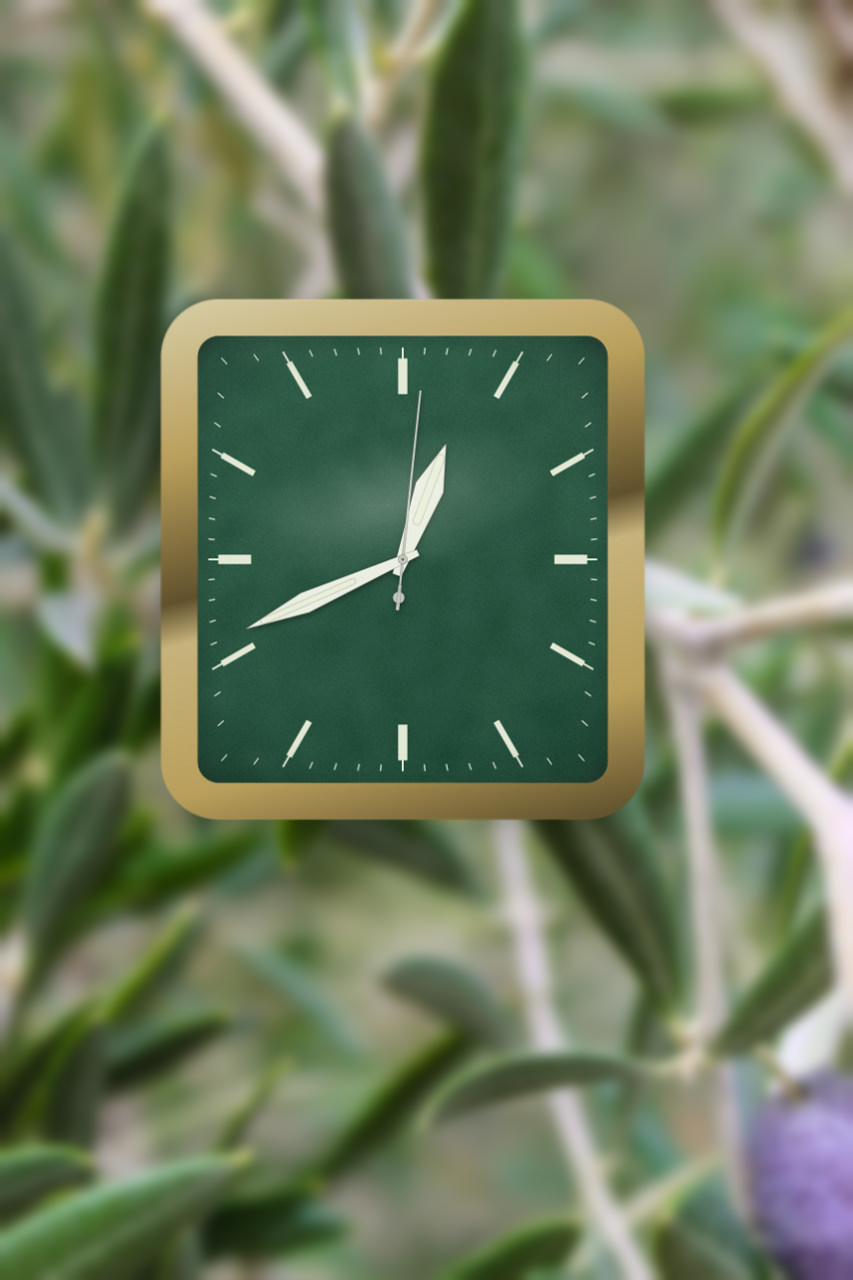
12:41:01
